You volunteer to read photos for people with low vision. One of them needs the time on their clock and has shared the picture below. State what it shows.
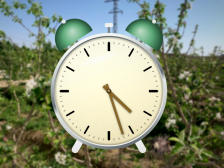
4:27
